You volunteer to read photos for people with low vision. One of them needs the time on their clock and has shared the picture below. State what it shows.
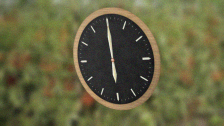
6:00
